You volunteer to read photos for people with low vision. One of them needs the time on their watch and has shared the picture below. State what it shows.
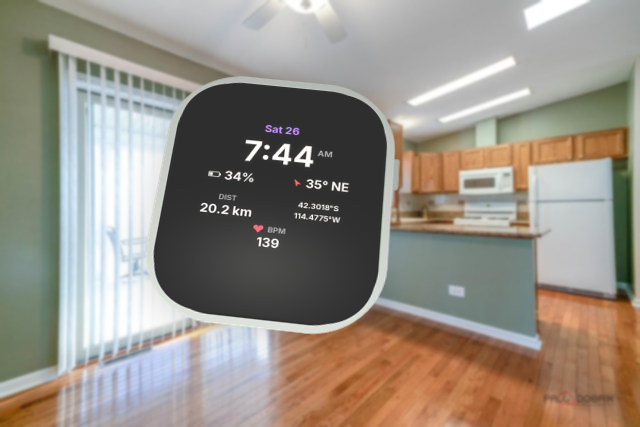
7:44
